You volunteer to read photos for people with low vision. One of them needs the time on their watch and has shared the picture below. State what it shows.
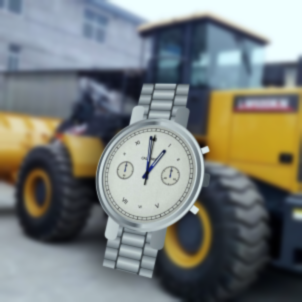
12:59
